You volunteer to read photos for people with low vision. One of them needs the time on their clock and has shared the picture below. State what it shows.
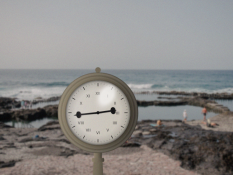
2:44
